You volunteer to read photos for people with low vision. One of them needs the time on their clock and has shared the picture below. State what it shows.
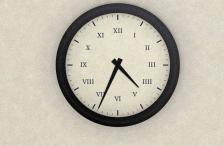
4:34
